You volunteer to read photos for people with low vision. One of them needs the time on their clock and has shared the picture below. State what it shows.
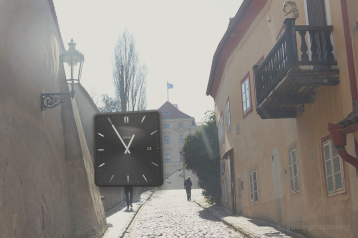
12:55
